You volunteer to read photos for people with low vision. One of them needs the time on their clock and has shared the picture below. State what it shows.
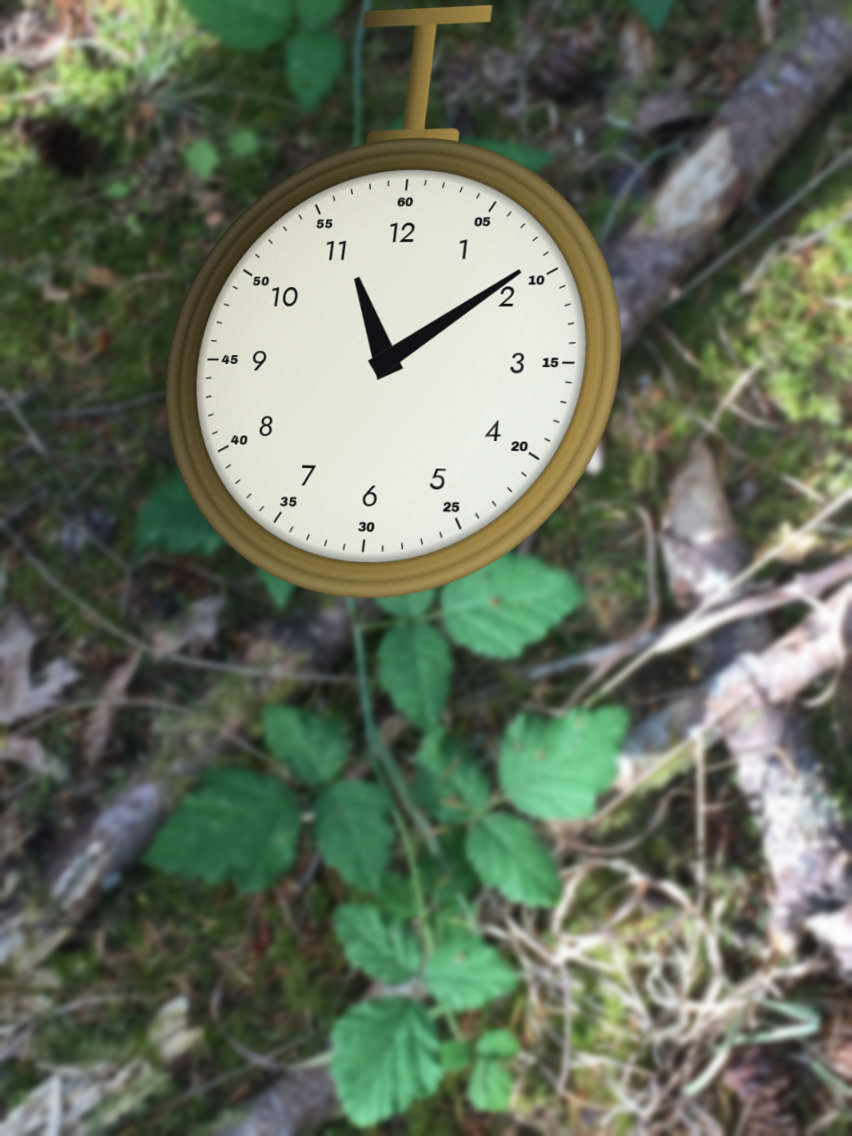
11:09
